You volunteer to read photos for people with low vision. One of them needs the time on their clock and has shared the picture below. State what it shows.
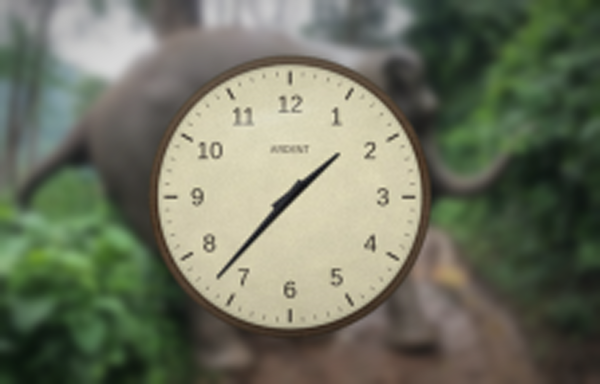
1:37
